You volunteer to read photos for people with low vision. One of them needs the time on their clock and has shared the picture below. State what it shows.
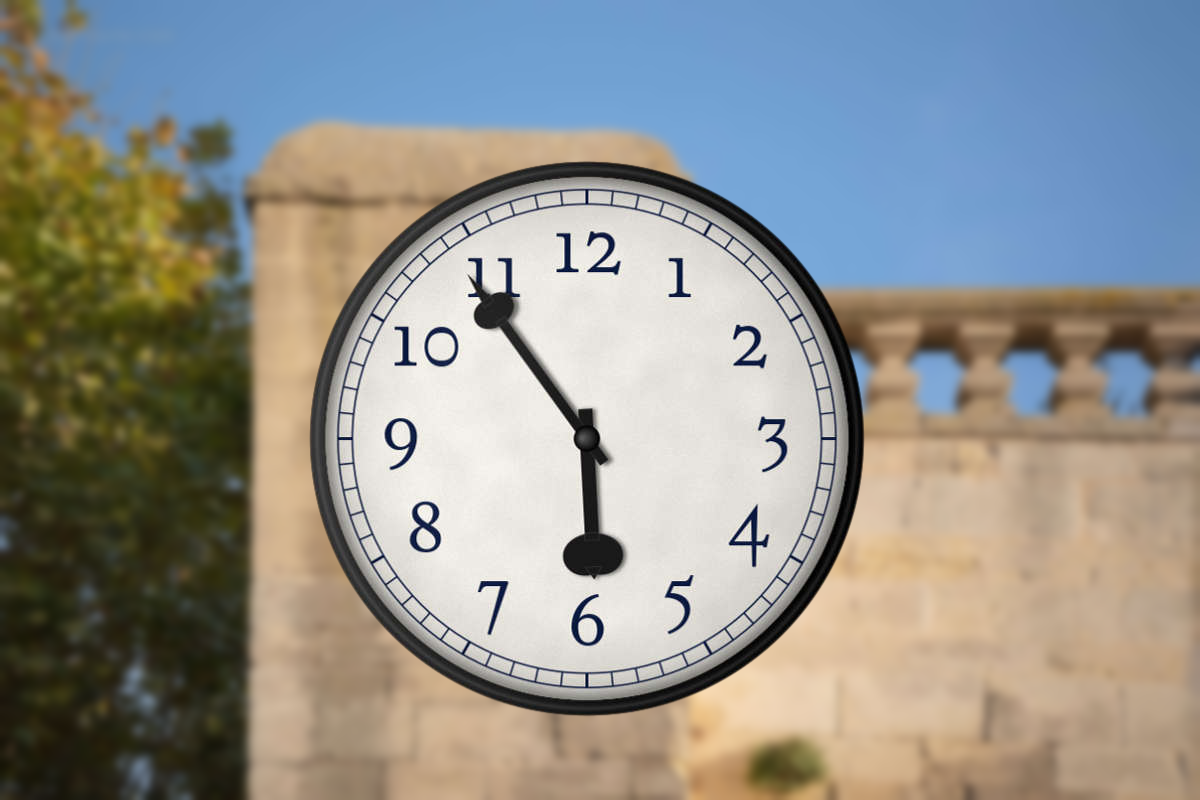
5:54
